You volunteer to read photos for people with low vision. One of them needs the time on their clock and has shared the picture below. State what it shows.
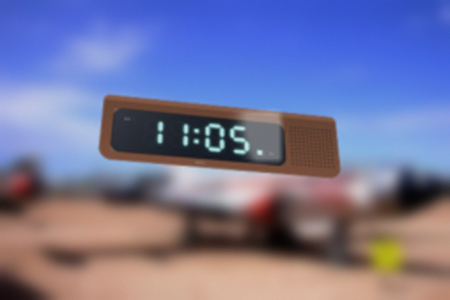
11:05
